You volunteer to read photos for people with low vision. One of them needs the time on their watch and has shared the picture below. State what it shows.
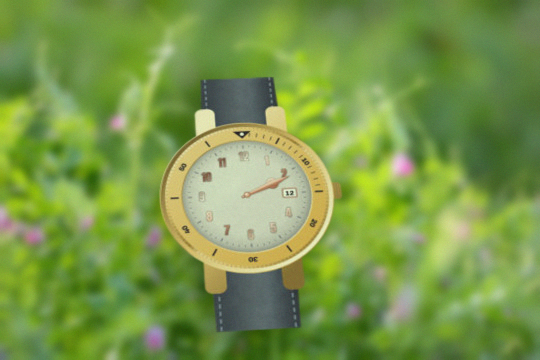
2:11
